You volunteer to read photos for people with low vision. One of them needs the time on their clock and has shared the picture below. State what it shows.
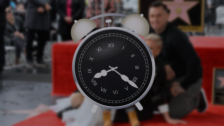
8:22
